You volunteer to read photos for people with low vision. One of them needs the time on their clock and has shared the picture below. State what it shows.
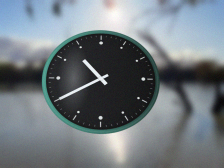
10:40
